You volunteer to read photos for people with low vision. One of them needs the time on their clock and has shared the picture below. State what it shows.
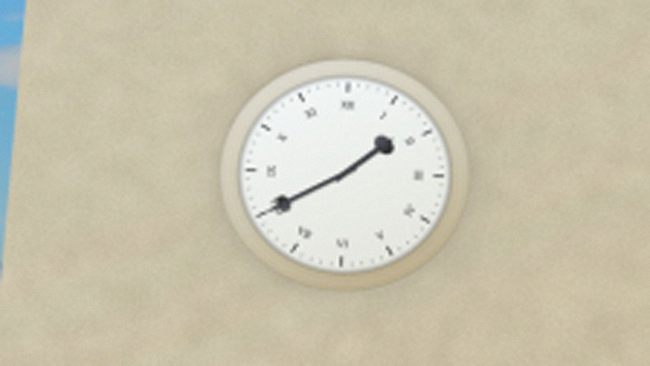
1:40
